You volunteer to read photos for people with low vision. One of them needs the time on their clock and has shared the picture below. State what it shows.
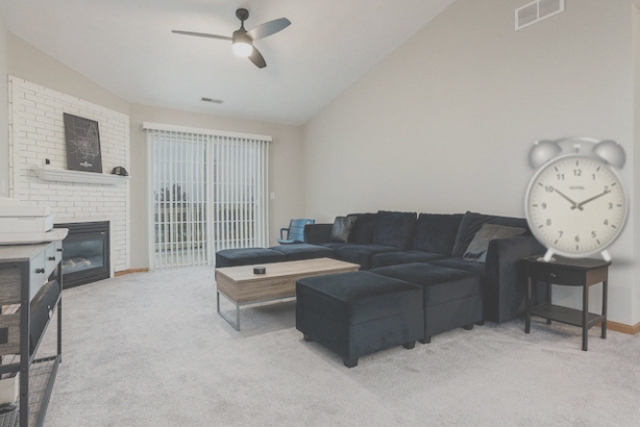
10:11
